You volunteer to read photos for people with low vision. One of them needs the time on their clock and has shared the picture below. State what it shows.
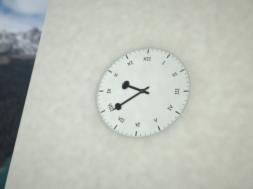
9:39
